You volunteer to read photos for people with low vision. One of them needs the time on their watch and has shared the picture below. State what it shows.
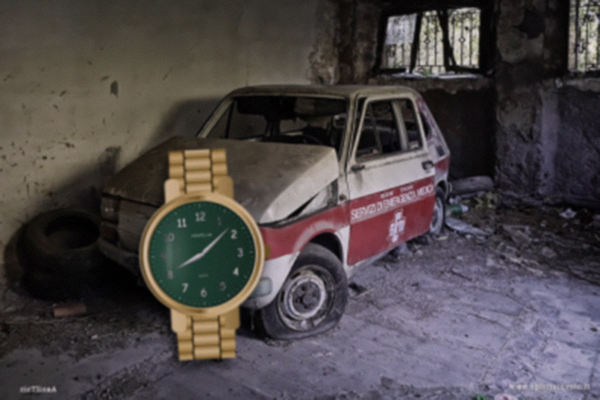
8:08
